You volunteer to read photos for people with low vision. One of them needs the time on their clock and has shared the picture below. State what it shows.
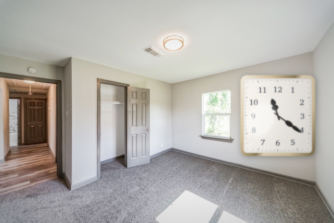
11:21
